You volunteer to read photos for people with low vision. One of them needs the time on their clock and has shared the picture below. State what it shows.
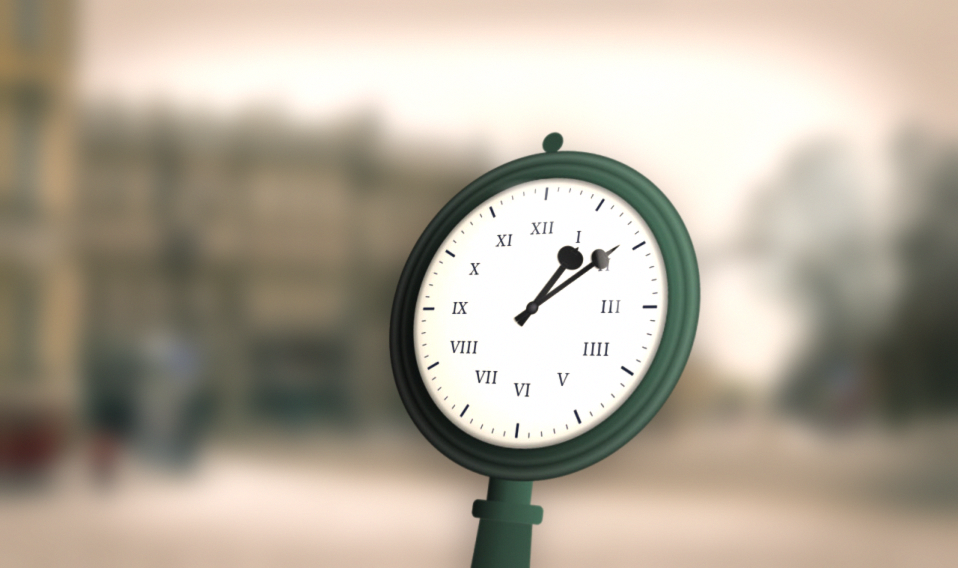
1:09
